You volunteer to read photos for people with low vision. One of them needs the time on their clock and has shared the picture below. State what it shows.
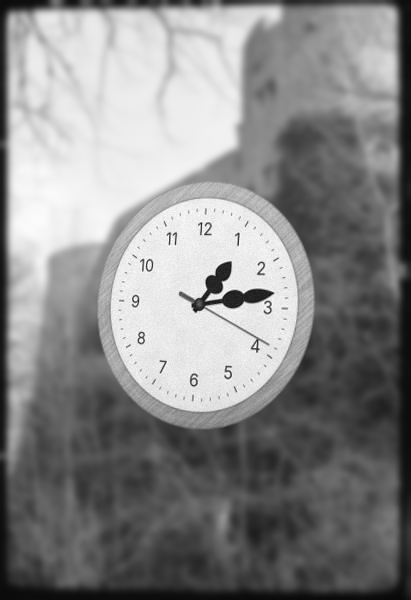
1:13:19
